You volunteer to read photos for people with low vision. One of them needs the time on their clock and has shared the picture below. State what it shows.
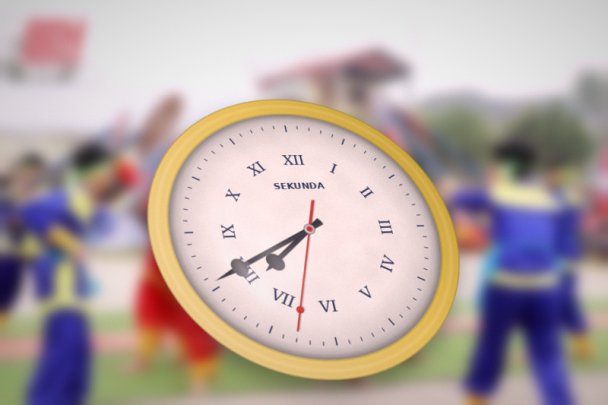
7:40:33
